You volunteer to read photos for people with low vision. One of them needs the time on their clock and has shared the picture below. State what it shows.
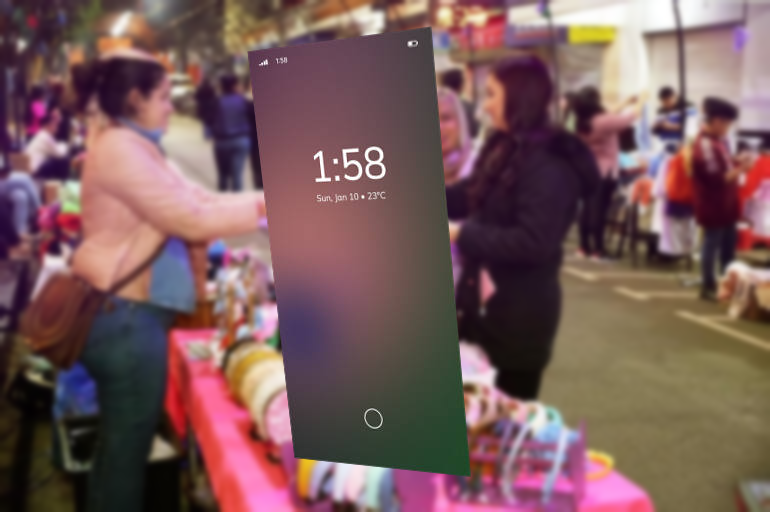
1:58
